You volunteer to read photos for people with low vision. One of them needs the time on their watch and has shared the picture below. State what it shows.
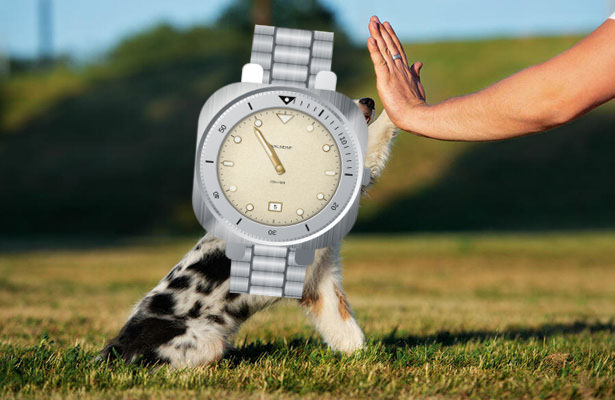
10:54
